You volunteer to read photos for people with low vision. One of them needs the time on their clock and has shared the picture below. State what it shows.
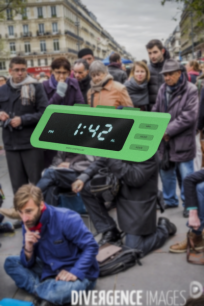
1:42
